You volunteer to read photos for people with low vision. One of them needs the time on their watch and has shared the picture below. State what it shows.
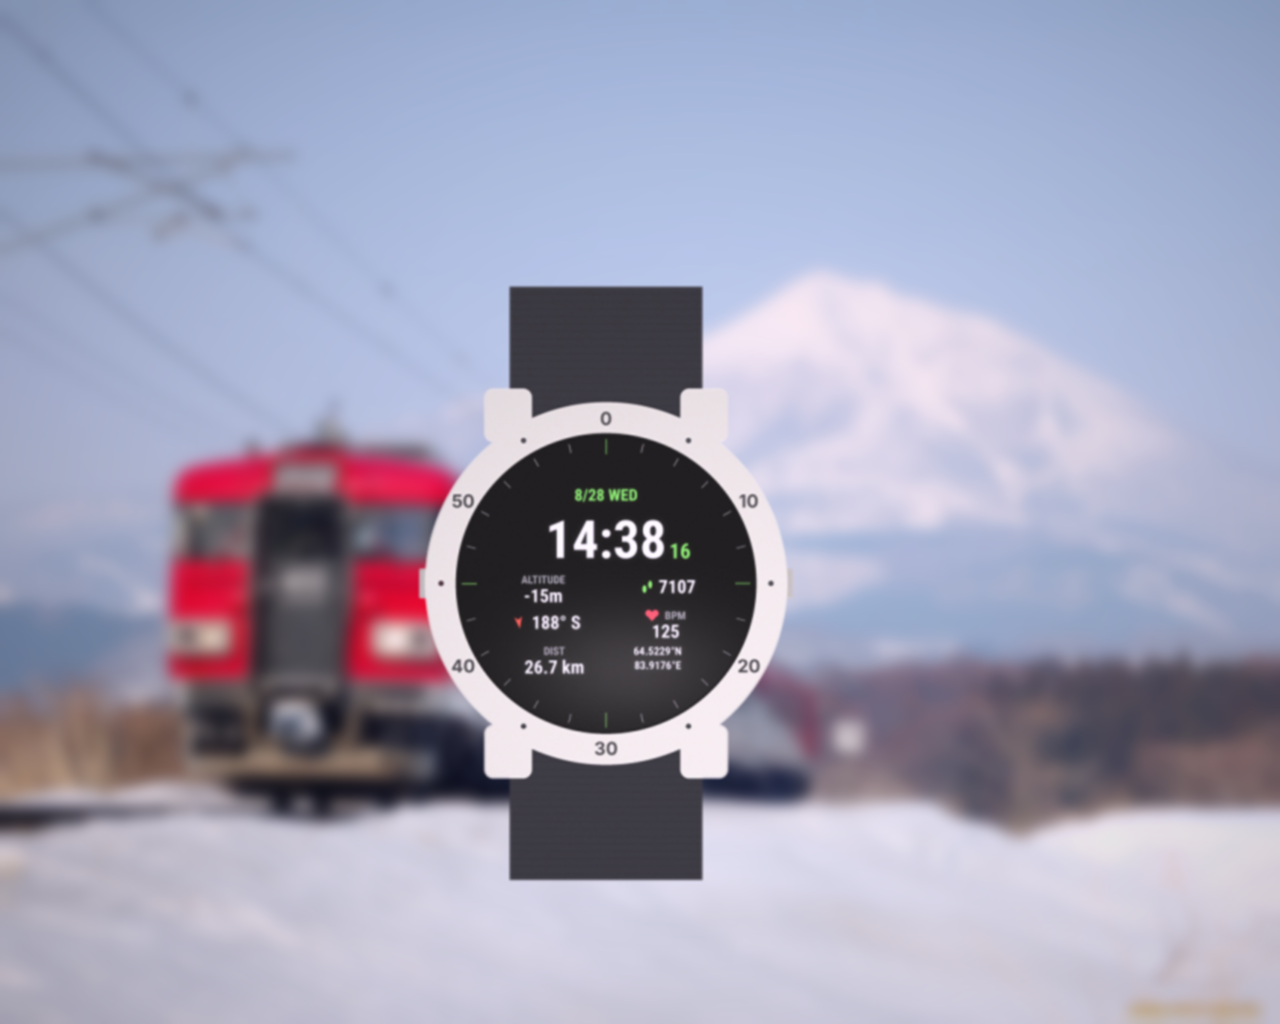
14:38:16
